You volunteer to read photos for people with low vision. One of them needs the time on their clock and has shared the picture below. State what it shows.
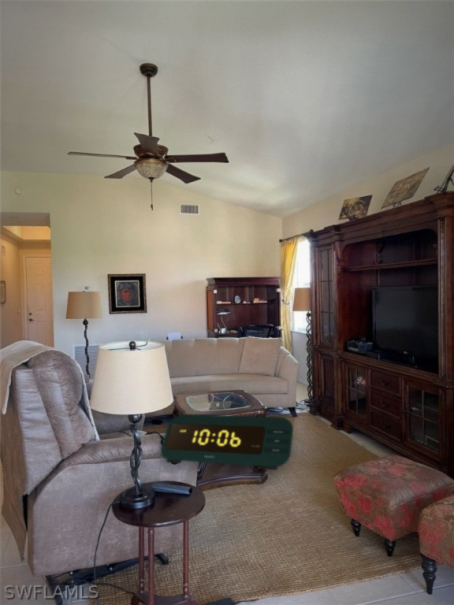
10:06
